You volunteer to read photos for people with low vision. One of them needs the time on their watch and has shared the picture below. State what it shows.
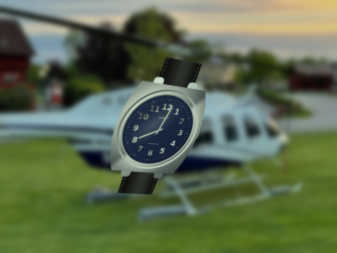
8:02
